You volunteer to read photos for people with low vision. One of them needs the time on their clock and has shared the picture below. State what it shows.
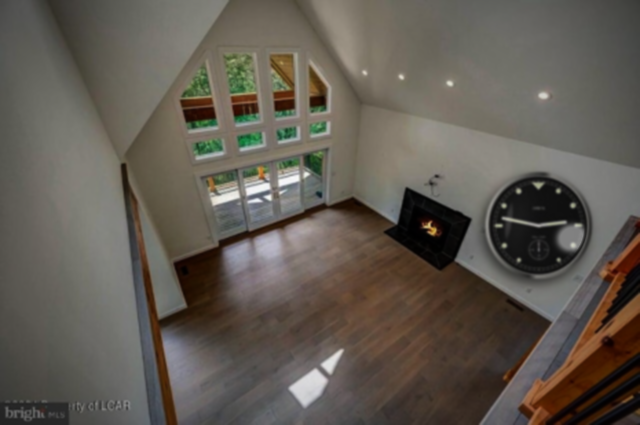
2:47
